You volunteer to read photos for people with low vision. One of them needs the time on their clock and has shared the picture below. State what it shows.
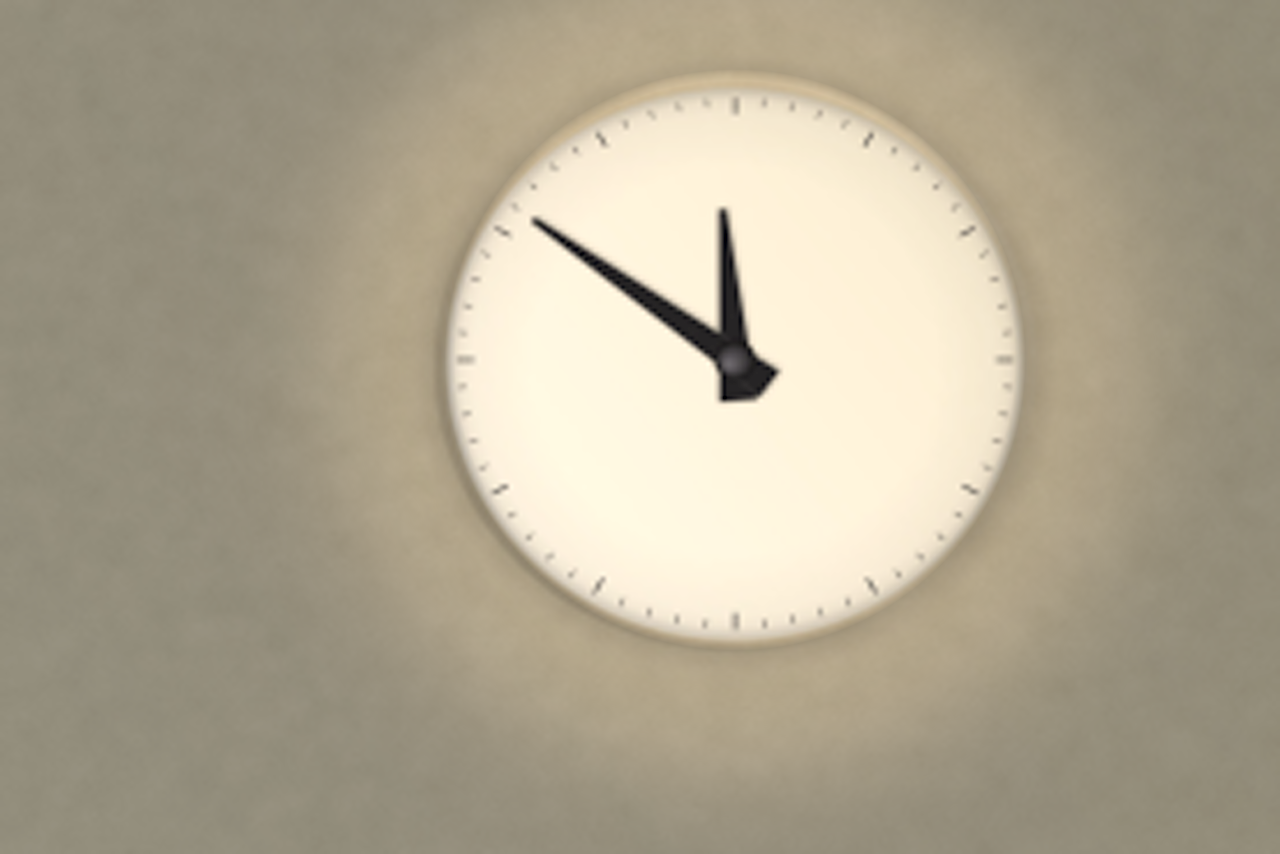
11:51
